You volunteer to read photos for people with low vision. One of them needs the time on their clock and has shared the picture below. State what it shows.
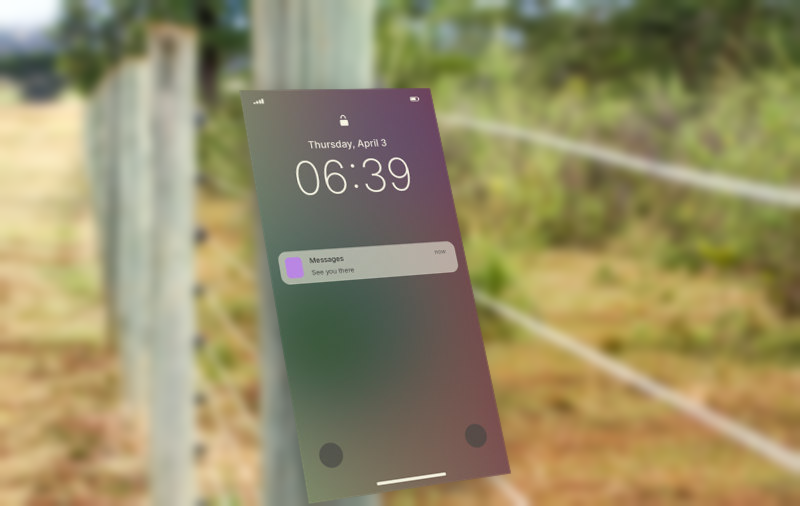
6:39
